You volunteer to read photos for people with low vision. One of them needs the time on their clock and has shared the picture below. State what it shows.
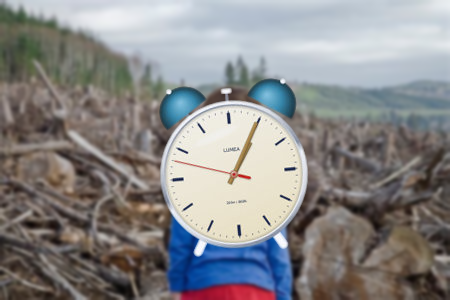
1:04:48
